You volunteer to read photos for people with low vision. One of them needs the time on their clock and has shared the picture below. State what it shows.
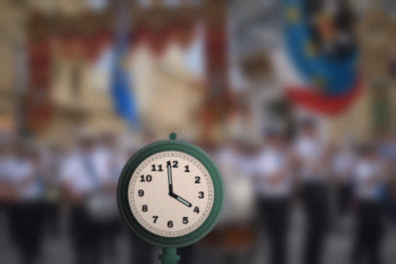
3:59
